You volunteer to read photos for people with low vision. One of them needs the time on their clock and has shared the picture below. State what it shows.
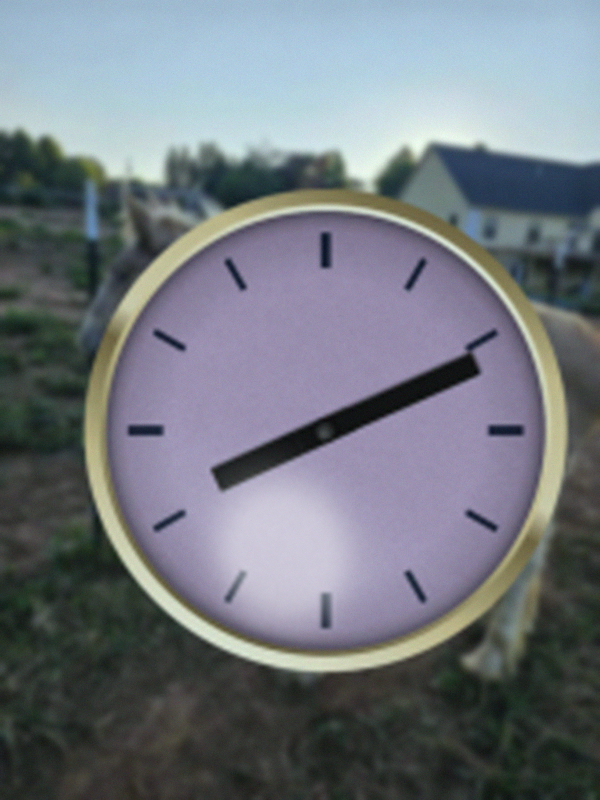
8:11
